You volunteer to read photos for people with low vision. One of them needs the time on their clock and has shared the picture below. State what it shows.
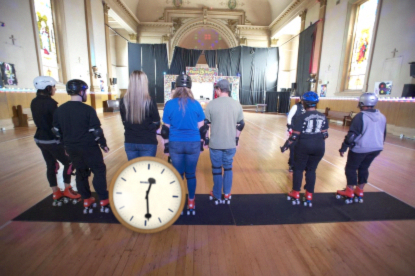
12:29
